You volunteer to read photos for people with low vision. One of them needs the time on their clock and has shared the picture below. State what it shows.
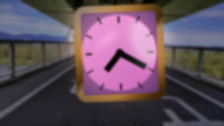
7:20
